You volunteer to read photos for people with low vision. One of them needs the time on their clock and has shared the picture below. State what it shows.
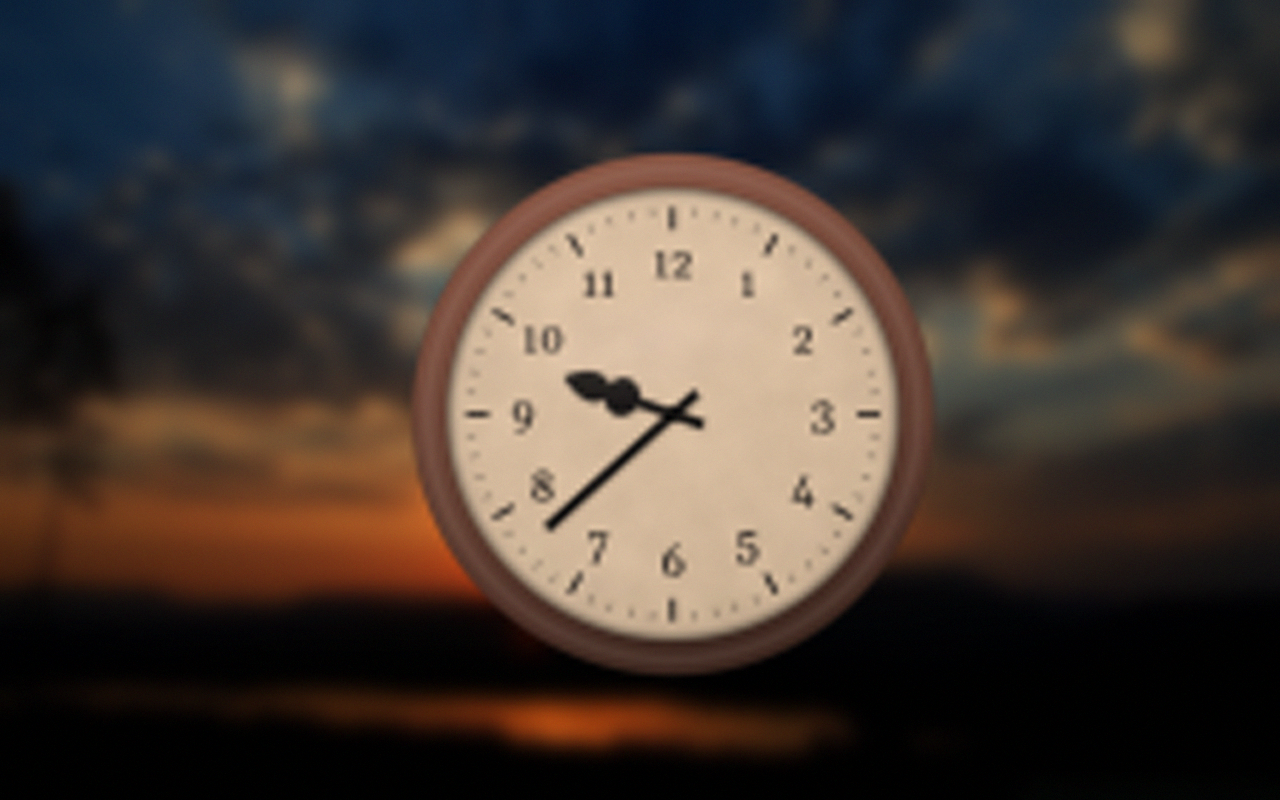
9:38
